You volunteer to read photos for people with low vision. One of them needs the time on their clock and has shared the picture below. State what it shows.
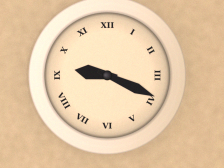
9:19
